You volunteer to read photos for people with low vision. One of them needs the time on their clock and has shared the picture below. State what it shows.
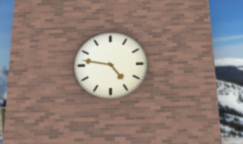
4:47
